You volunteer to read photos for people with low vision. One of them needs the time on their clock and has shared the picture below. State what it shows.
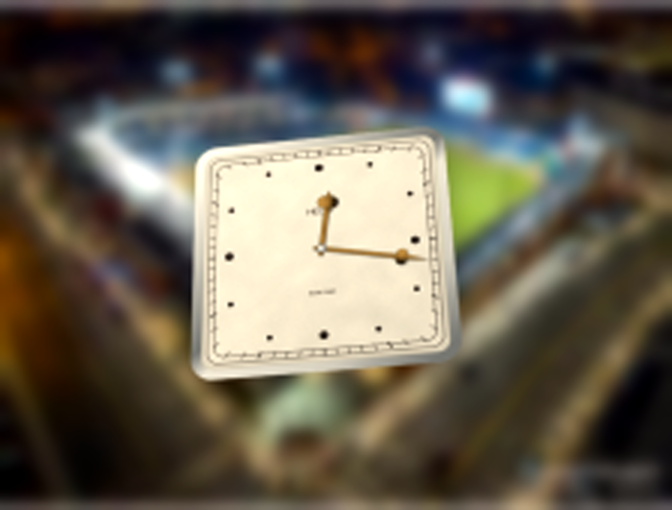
12:17
